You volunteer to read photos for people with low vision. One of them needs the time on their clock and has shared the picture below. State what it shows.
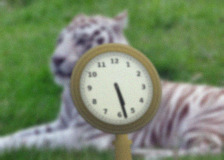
5:28
